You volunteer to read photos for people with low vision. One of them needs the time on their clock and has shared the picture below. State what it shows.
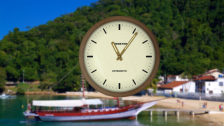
11:06
